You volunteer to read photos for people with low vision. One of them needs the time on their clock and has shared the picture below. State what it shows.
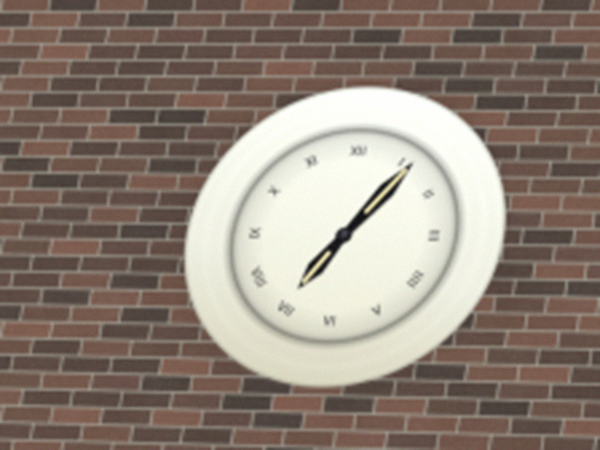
7:06
